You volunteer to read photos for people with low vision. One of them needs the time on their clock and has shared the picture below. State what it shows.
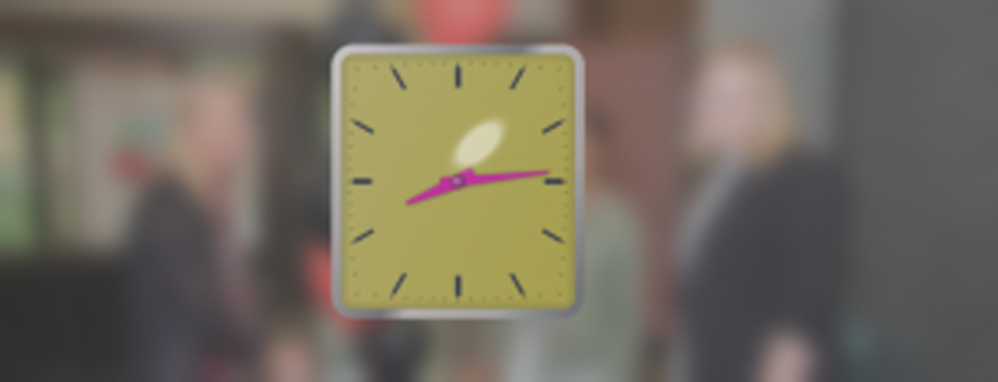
8:14
